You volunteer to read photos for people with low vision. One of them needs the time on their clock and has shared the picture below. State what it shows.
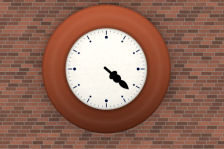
4:22
